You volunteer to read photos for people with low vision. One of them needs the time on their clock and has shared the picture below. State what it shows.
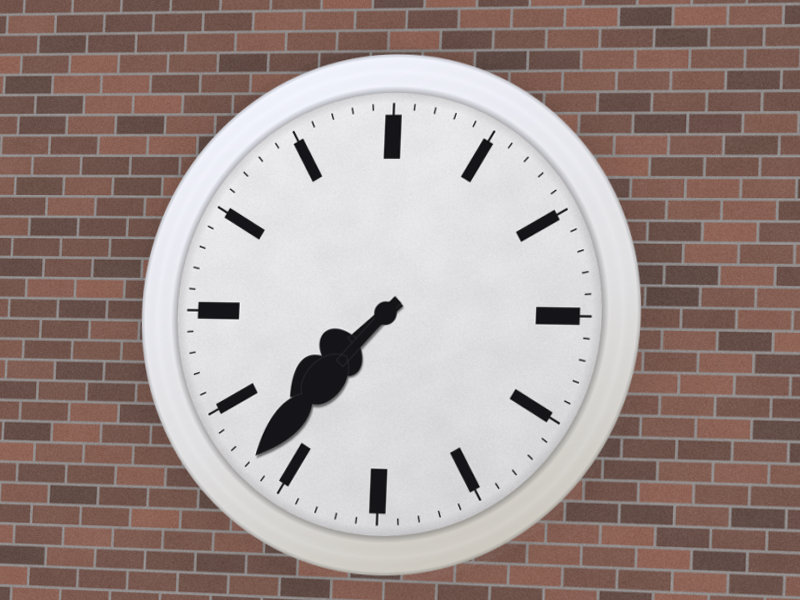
7:37
